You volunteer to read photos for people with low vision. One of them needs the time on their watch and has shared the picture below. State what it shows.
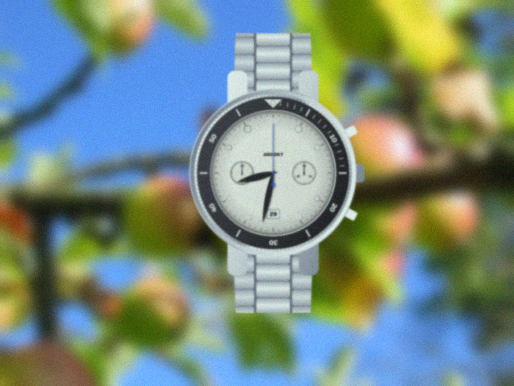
8:32
